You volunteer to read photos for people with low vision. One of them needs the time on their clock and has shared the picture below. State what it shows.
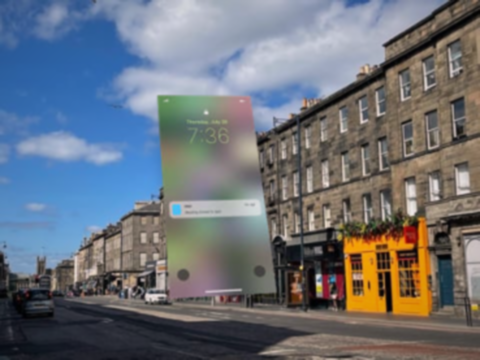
7:36
